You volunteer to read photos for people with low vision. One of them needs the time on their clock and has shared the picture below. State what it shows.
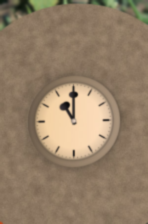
11:00
